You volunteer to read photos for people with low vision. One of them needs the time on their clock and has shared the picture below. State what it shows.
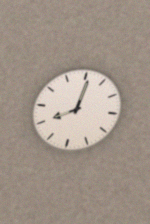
8:01
